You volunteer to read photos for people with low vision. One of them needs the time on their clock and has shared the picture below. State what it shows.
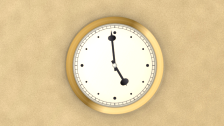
4:59
